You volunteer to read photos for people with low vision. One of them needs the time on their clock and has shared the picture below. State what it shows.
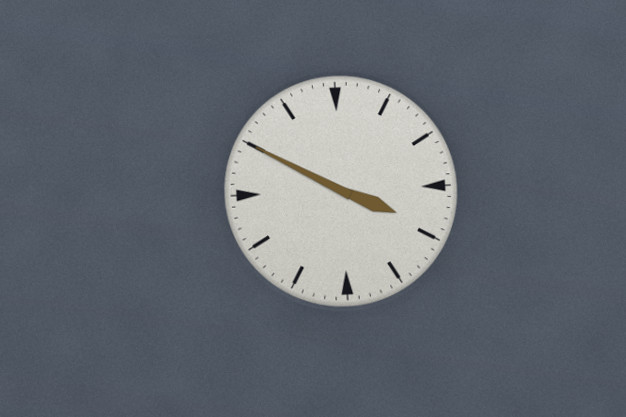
3:50
